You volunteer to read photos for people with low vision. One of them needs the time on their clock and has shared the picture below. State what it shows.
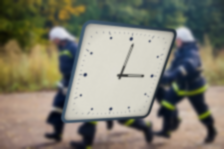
3:01
